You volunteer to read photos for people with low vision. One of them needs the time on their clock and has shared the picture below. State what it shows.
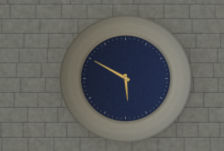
5:50
